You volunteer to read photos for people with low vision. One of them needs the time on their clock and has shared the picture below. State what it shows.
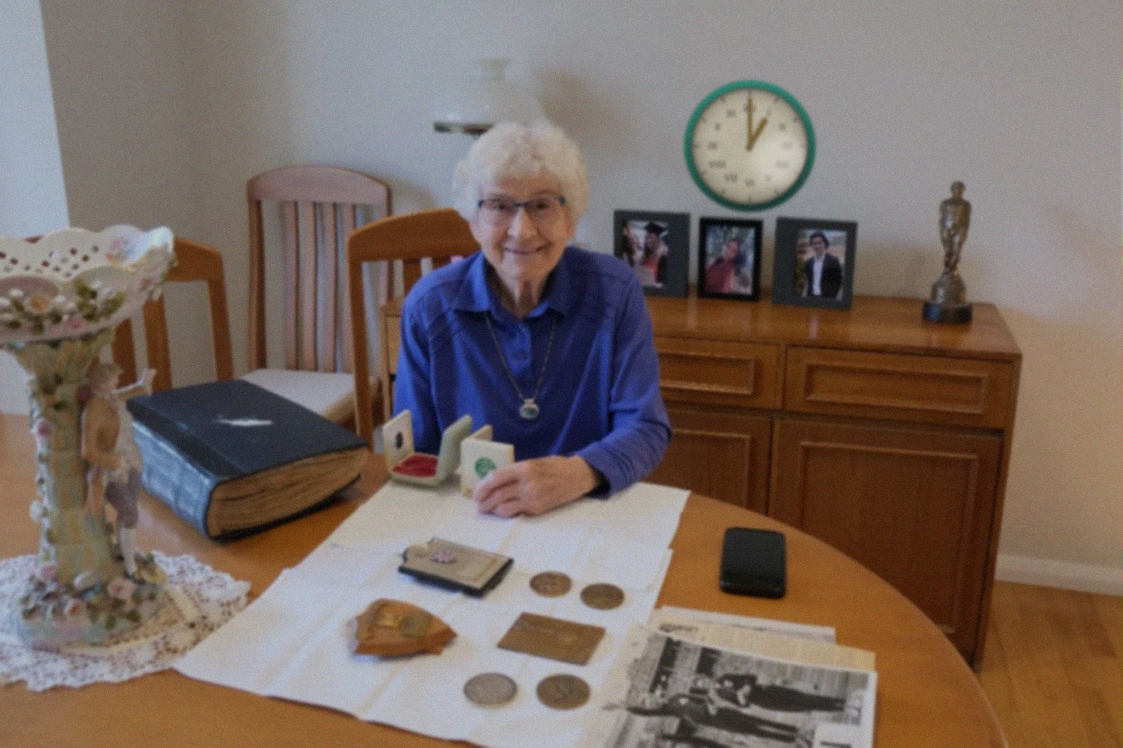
1:00
